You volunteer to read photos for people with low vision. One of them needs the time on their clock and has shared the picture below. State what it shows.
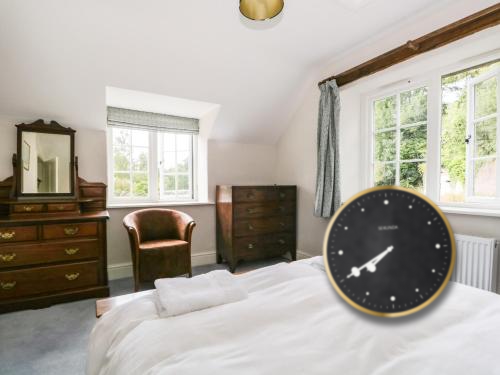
7:40
